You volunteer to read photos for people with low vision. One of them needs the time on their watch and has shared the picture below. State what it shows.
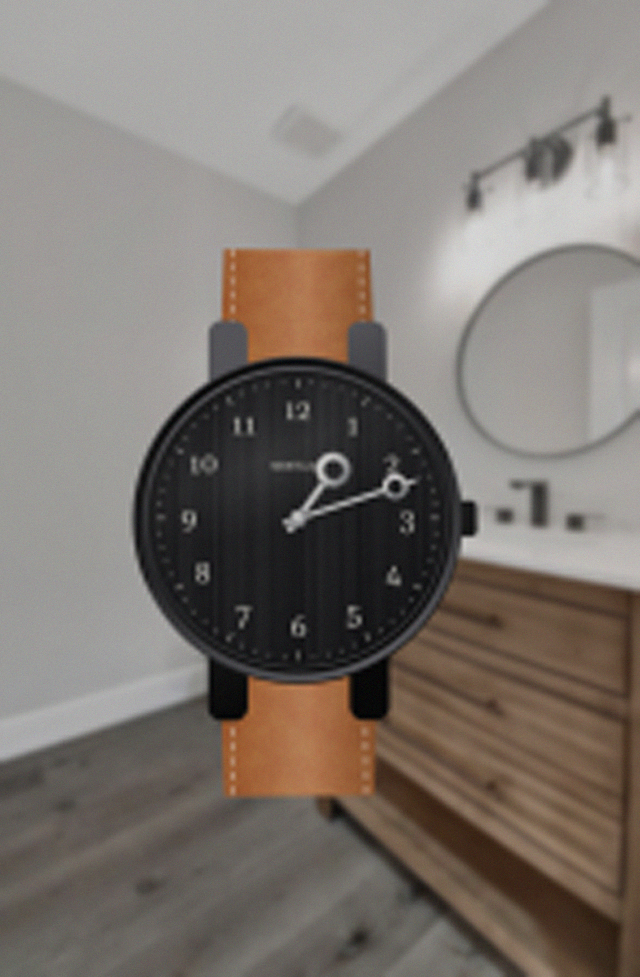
1:12
